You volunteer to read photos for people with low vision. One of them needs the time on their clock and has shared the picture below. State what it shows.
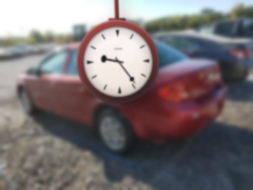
9:24
